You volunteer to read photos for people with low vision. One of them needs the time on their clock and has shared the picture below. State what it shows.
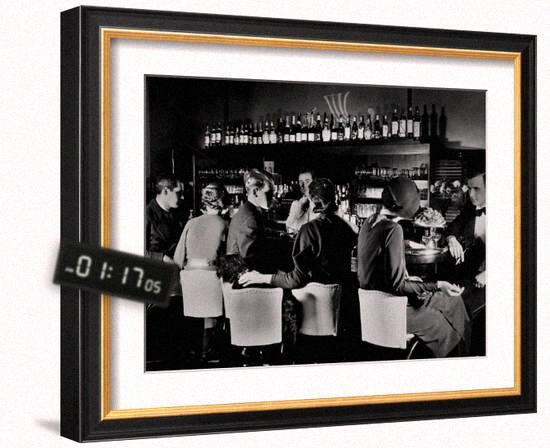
1:17:05
